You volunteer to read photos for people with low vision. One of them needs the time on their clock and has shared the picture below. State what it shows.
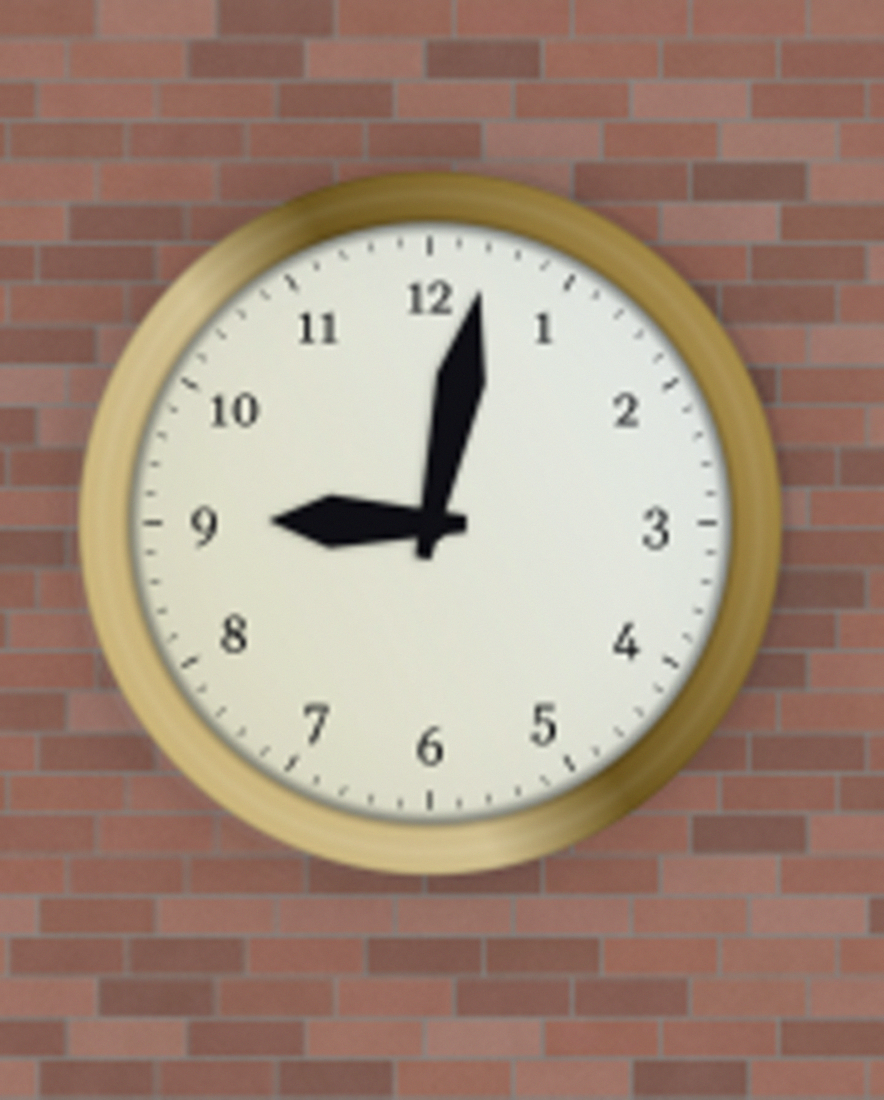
9:02
